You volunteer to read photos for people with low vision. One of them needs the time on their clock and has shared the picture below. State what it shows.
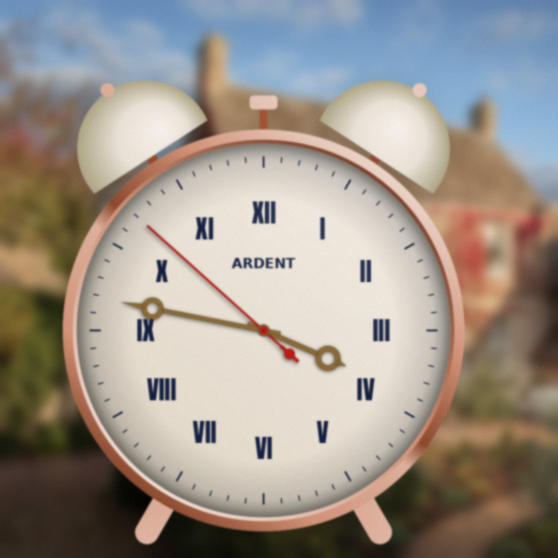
3:46:52
